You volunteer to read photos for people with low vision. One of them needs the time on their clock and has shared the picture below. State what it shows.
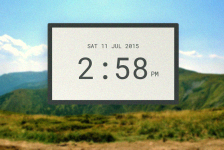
2:58
